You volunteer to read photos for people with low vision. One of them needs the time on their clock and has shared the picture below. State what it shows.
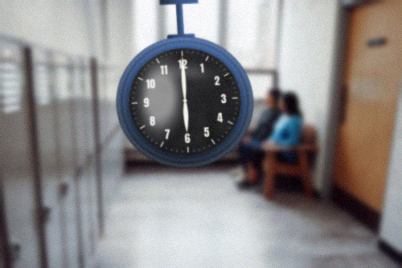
6:00
